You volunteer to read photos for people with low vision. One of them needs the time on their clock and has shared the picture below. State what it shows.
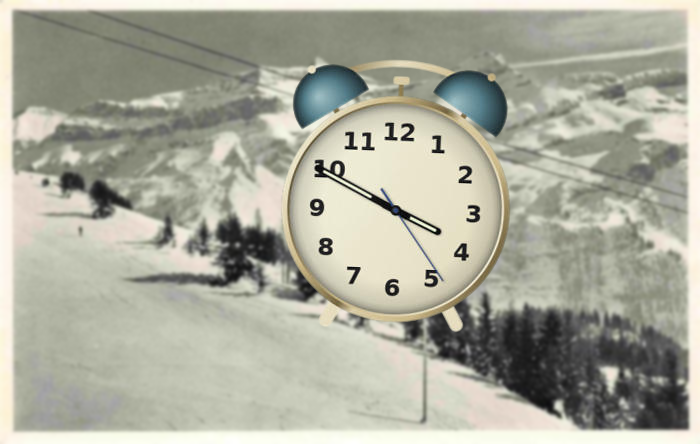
3:49:24
